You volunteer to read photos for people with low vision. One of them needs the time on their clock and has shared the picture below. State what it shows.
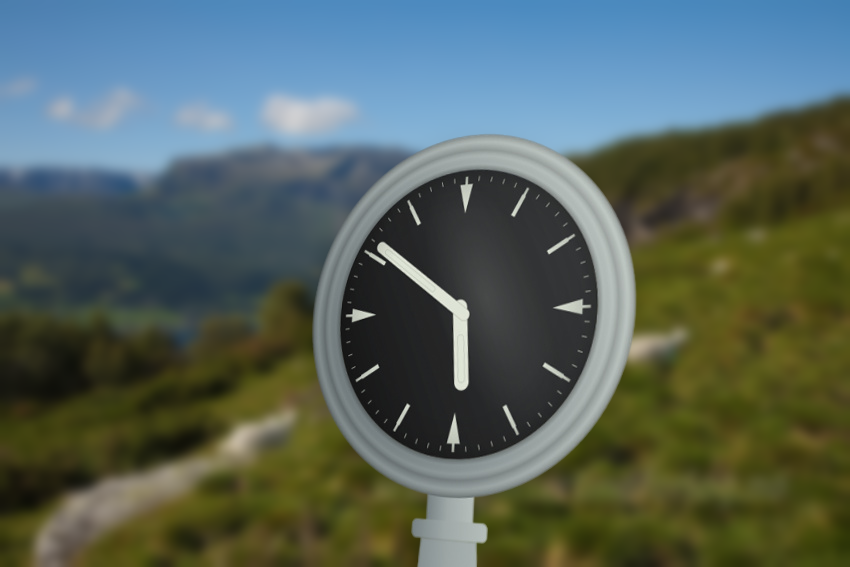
5:51
